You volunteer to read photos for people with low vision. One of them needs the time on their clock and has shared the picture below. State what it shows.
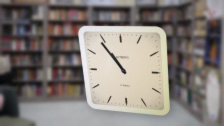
10:54
